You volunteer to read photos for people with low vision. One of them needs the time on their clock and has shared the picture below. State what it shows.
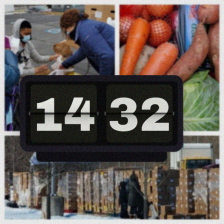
14:32
